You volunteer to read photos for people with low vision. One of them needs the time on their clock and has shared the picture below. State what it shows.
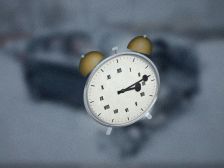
3:13
